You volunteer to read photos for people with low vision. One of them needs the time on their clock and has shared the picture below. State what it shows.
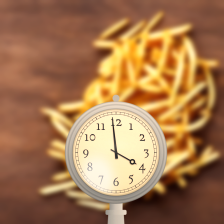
3:59
